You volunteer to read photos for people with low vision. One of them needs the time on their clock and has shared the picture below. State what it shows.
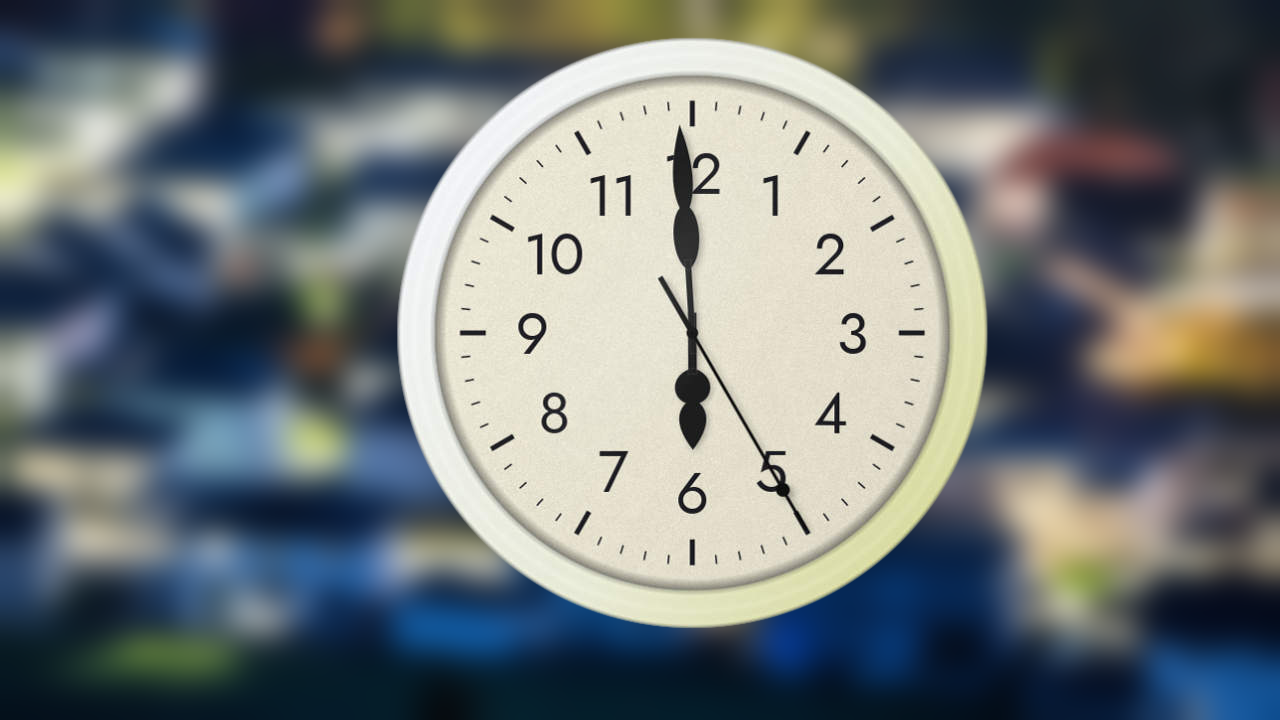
5:59:25
